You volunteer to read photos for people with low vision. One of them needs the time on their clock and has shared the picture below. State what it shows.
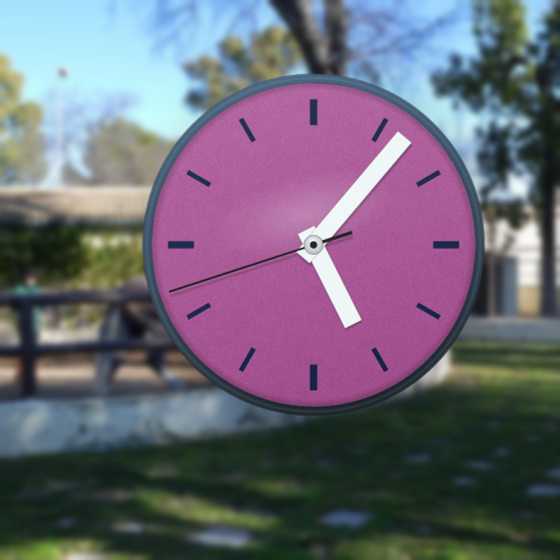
5:06:42
